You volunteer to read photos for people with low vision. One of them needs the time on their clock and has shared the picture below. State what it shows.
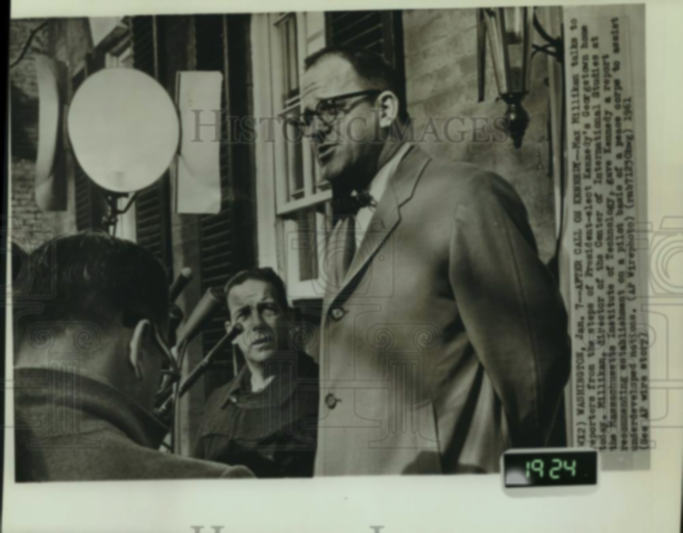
19:24
